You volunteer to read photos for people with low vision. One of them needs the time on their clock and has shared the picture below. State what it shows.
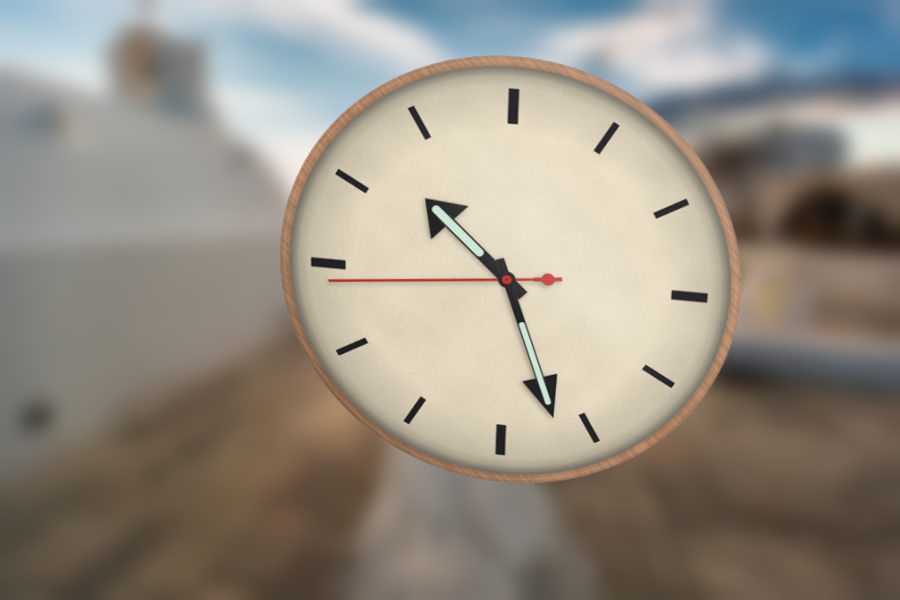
10:26:44
